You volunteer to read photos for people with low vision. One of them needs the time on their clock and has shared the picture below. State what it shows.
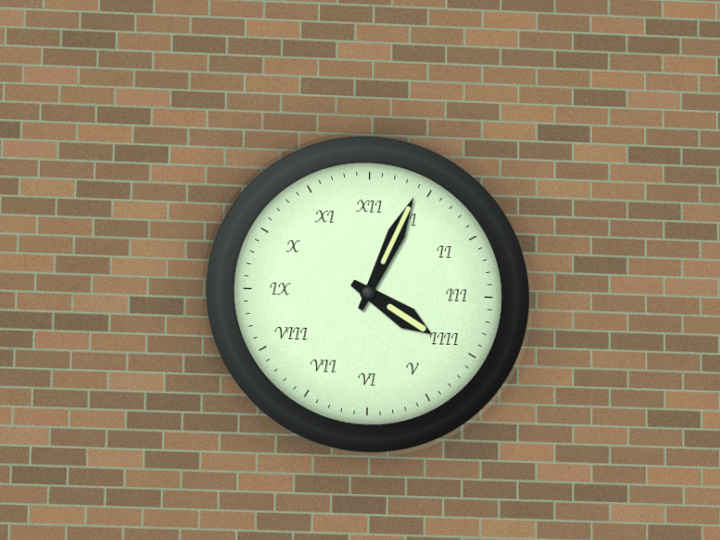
4:04
